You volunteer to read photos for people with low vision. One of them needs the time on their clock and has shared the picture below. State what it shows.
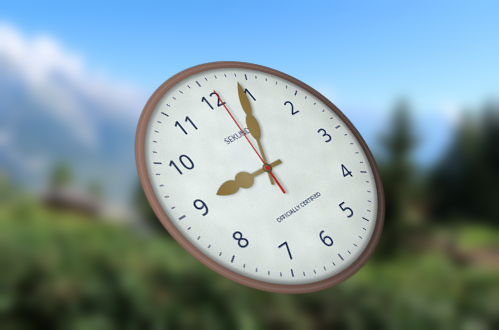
9:04:01
